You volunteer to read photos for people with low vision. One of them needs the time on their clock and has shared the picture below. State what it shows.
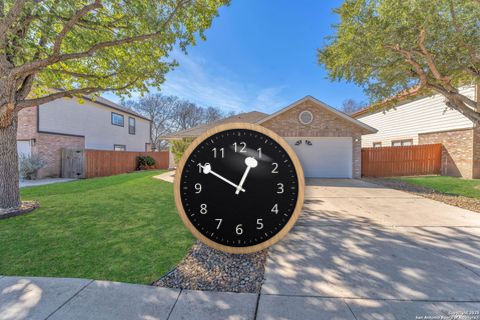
12:50
